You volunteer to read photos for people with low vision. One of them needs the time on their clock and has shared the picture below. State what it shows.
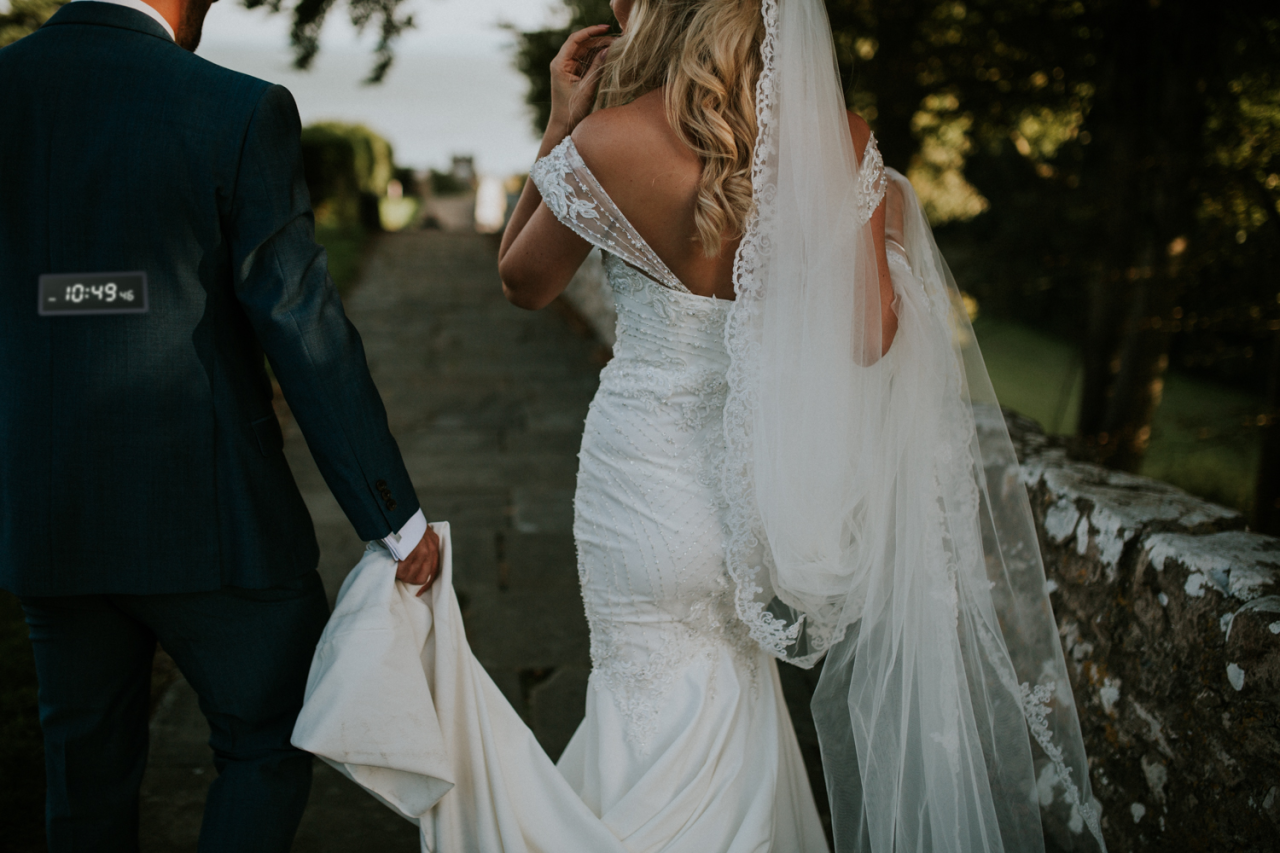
10:49
